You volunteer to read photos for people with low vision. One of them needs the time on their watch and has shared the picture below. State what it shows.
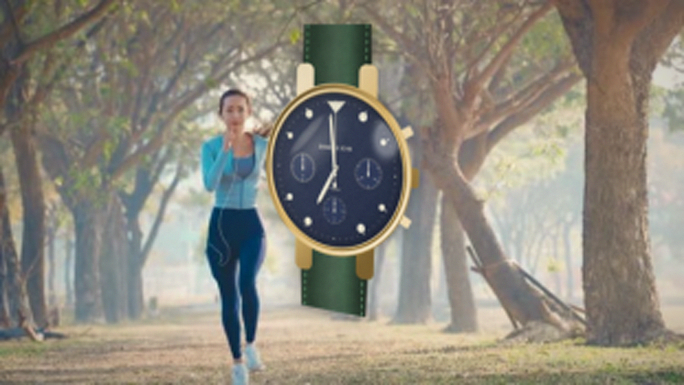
6:59
